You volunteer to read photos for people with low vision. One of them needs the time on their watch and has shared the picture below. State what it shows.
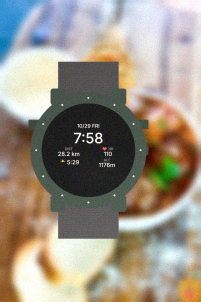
7:58
